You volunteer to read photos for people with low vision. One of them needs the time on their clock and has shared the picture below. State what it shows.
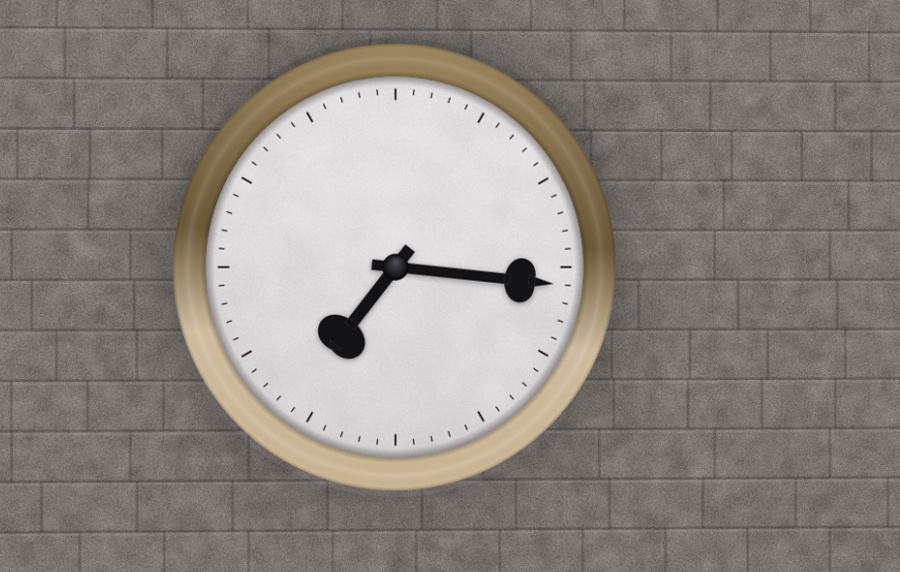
7:16
